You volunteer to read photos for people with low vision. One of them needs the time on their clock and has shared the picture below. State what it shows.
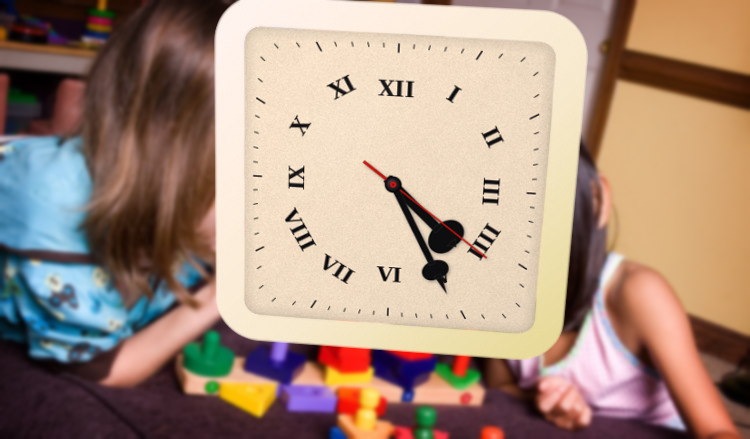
4:25:21
